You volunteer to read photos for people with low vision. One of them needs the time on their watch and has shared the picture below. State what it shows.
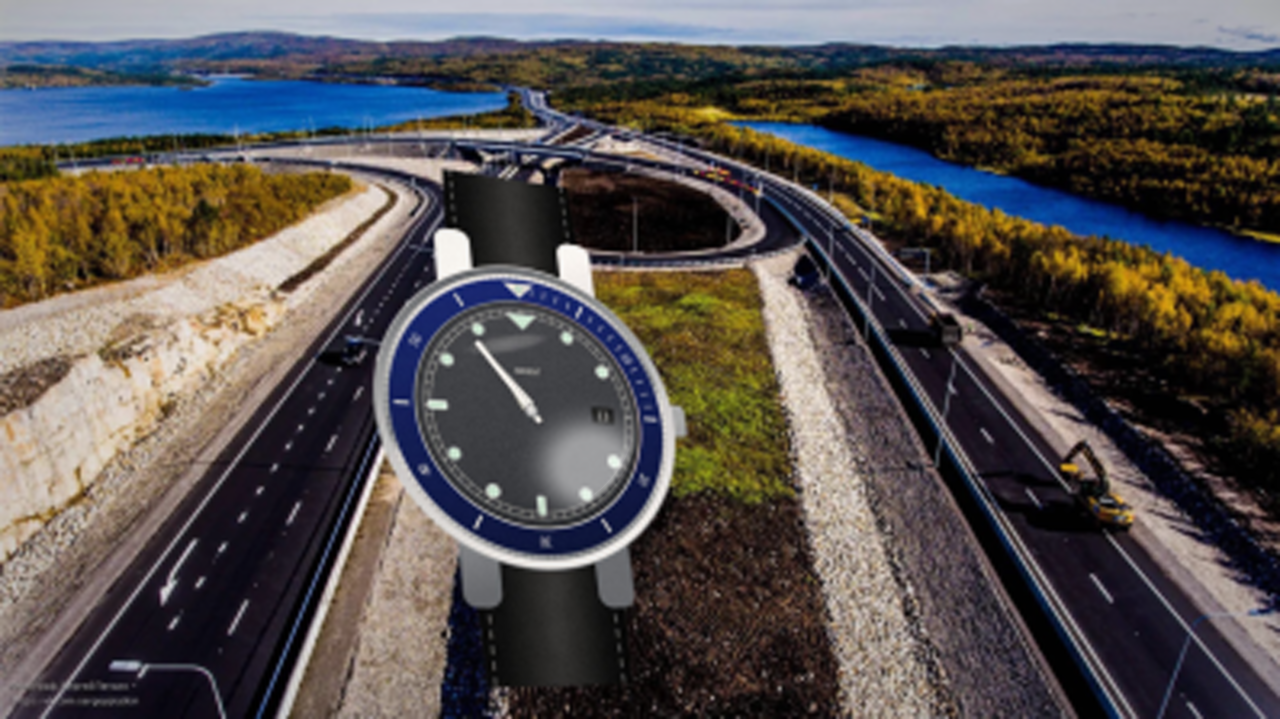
10:54
